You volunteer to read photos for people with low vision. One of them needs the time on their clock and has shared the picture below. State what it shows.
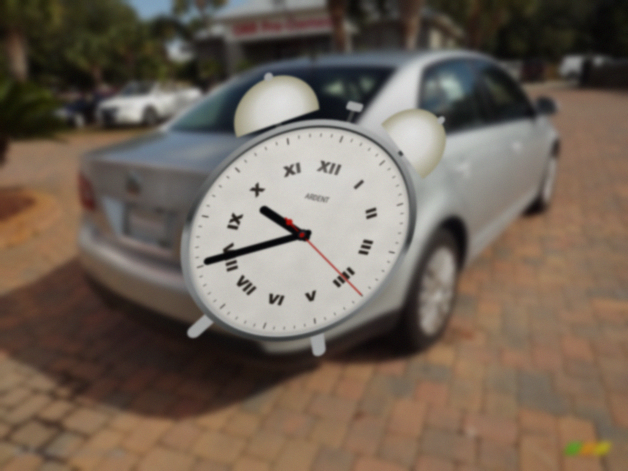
9:40:20
